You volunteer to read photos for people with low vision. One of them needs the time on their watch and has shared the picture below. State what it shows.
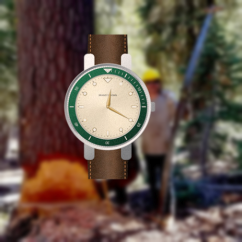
12:20
